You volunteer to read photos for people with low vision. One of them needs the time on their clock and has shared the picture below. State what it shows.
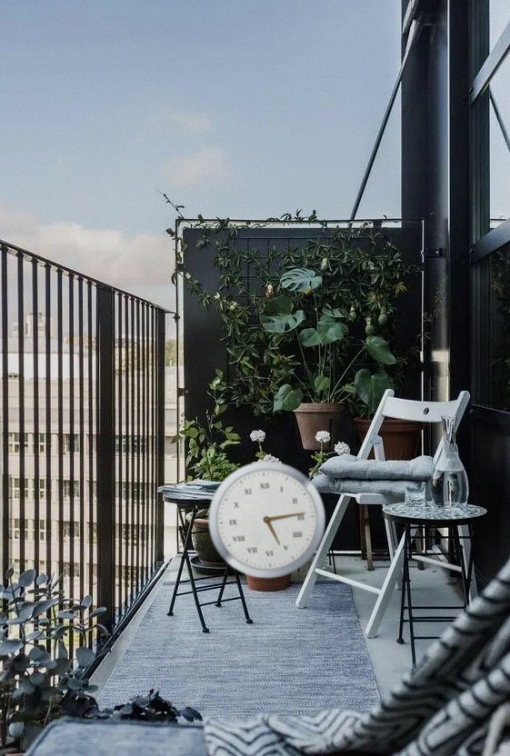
5:14
